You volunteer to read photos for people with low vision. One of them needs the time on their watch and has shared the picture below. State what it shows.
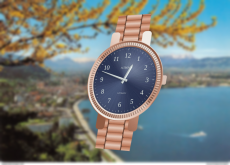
12:48
